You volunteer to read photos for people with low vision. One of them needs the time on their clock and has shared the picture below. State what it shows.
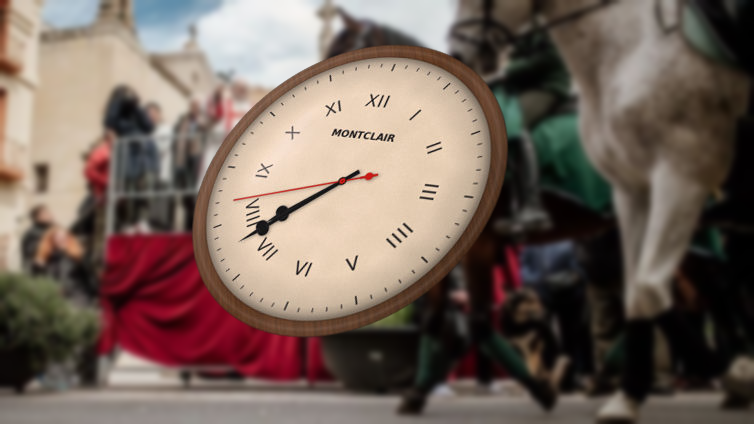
7:37:42
